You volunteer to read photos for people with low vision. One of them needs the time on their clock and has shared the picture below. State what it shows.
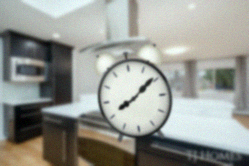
8:09
